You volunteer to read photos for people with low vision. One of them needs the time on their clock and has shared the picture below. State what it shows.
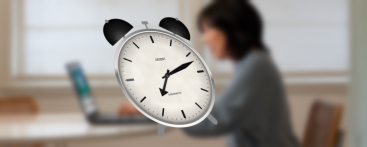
7:12
